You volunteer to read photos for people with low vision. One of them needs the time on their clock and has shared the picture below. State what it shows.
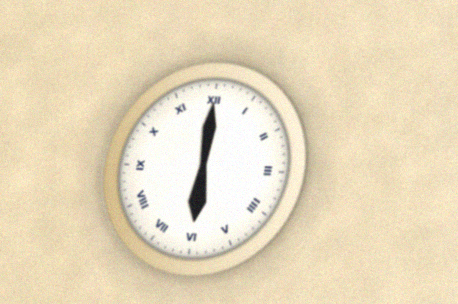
6:00
